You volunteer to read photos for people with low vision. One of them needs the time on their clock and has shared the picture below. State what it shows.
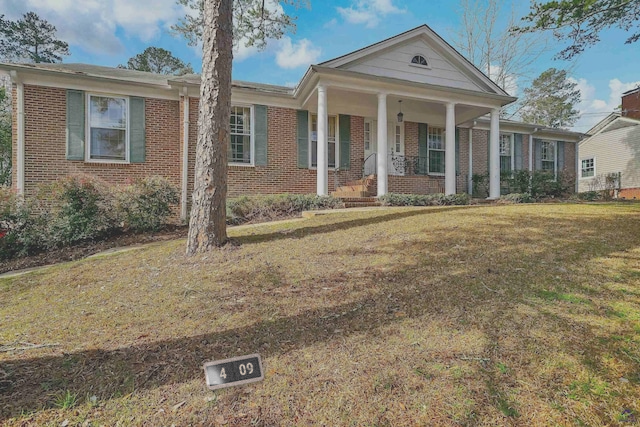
4:09
